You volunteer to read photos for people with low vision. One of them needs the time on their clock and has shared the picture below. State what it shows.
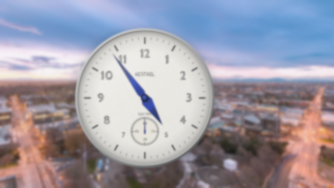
4:54
